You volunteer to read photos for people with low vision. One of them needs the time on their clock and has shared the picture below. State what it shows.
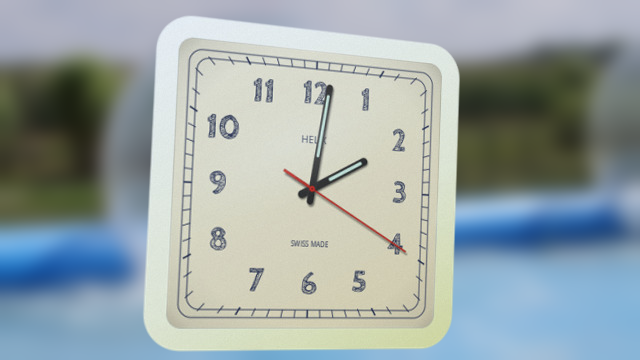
2:01:20
